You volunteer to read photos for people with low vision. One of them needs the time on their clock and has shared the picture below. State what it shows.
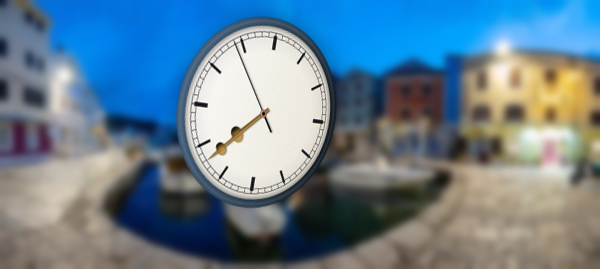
7:37:54
